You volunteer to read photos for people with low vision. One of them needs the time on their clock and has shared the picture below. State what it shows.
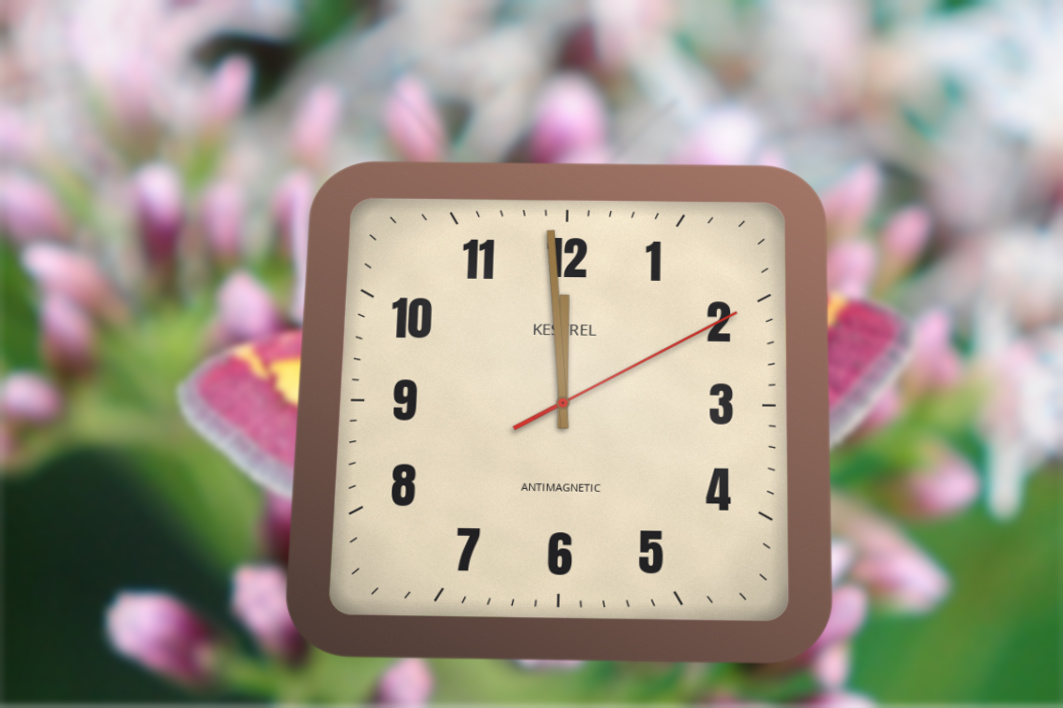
11:59:10
